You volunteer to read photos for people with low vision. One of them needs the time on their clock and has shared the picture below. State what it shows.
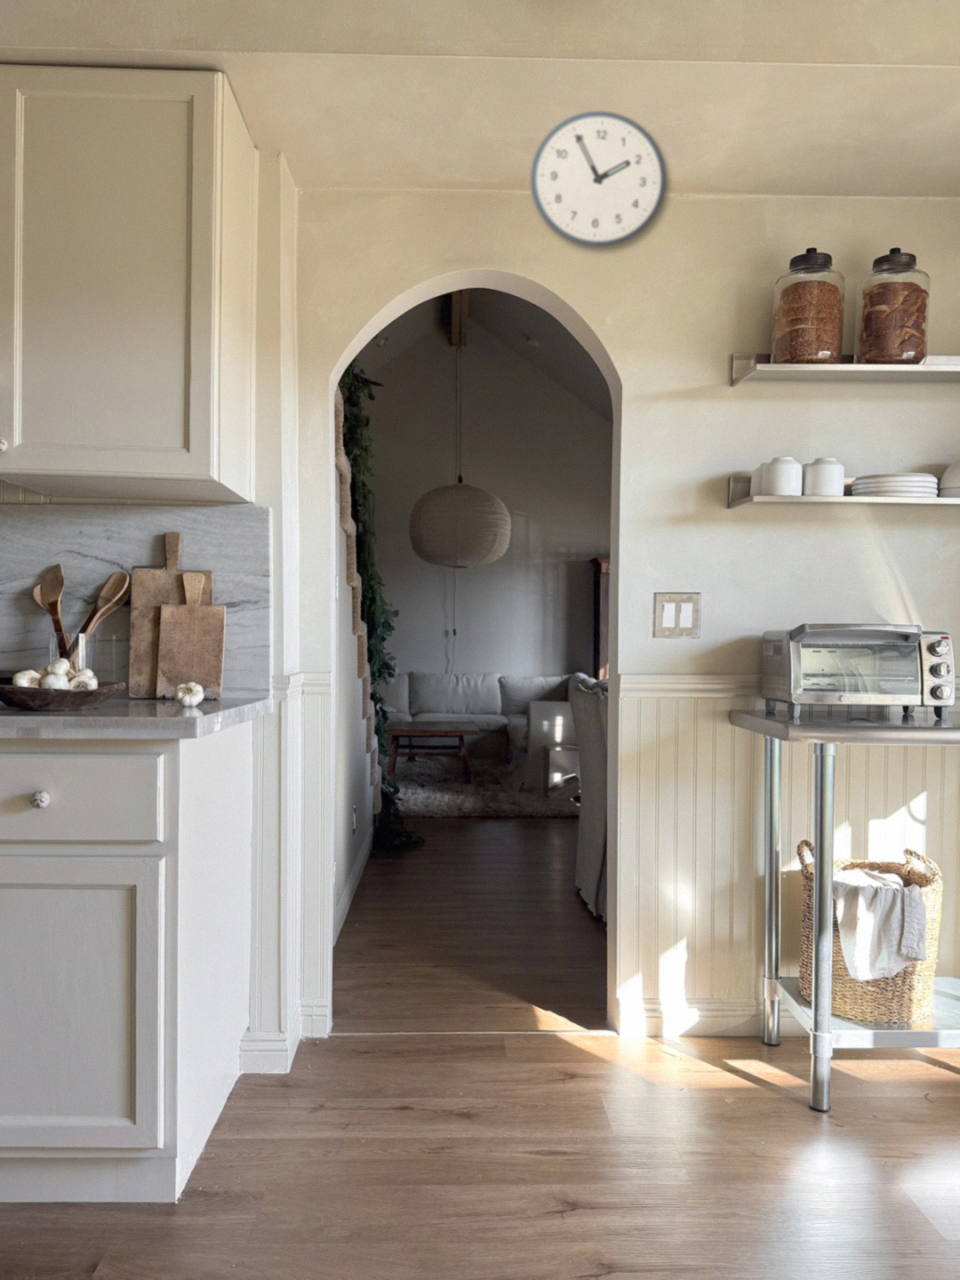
1:55
